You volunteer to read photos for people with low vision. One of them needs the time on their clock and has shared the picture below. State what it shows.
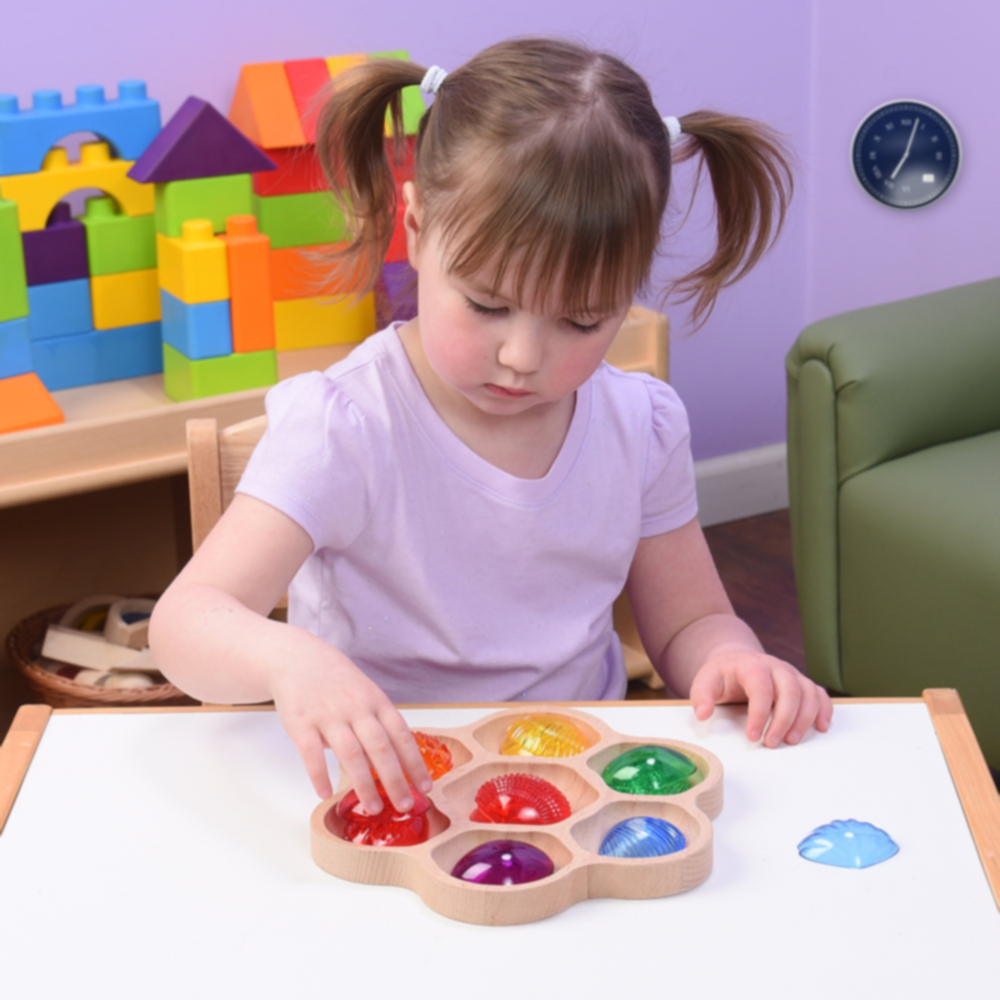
7:03
